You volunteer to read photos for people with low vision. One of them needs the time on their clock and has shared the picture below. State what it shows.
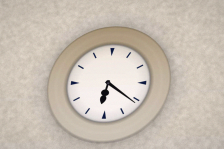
6:21
